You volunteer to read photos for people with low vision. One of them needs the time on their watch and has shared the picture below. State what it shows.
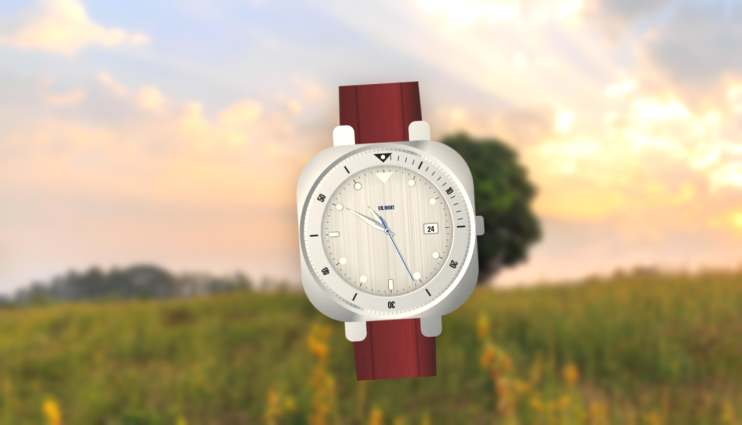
10:50:26
